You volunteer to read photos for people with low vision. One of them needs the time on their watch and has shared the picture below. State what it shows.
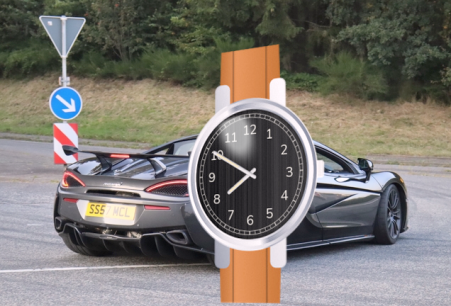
7:50
